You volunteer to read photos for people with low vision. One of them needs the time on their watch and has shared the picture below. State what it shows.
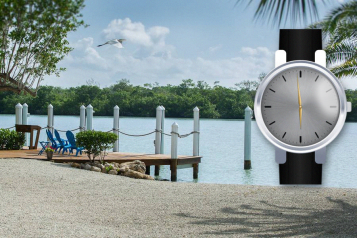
5:59
